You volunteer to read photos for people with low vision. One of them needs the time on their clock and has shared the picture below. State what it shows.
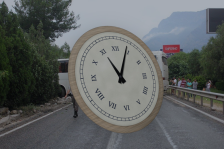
11:04
